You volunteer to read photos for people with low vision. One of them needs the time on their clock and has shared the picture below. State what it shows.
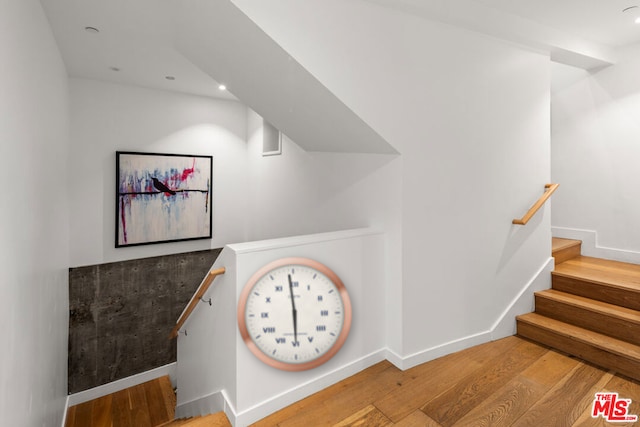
5:59
